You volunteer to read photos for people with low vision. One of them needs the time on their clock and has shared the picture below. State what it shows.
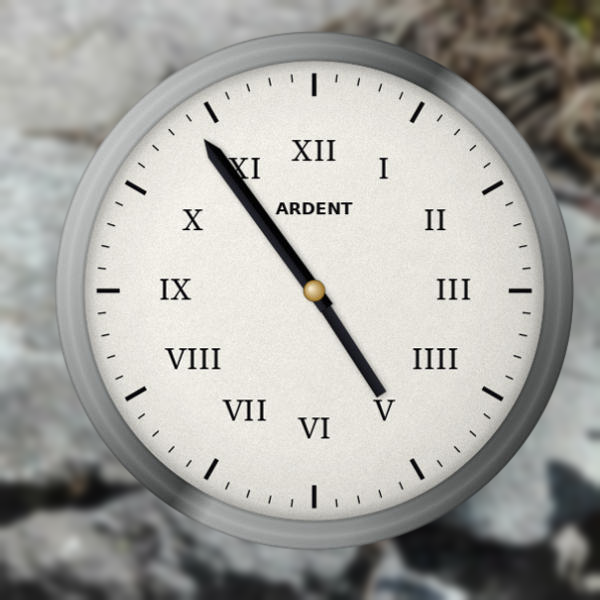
4:54
